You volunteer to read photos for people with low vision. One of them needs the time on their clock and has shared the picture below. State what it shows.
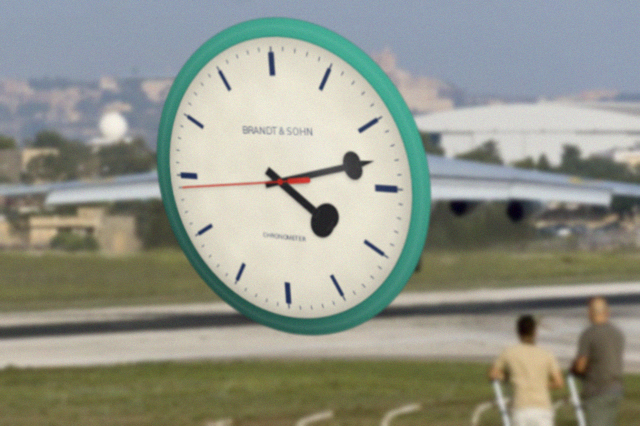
4:12:44
